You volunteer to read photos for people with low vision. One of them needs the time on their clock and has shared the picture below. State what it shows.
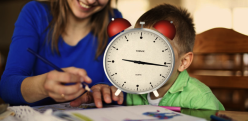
9:16
